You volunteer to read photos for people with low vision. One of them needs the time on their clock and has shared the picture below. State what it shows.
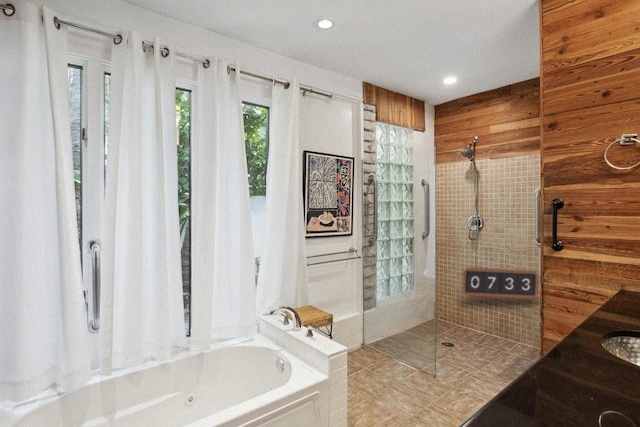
7:33
